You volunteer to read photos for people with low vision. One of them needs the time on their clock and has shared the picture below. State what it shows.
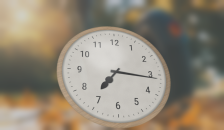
7:16
